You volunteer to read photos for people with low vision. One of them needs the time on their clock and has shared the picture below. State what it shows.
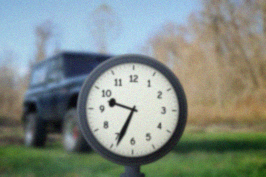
9:34
